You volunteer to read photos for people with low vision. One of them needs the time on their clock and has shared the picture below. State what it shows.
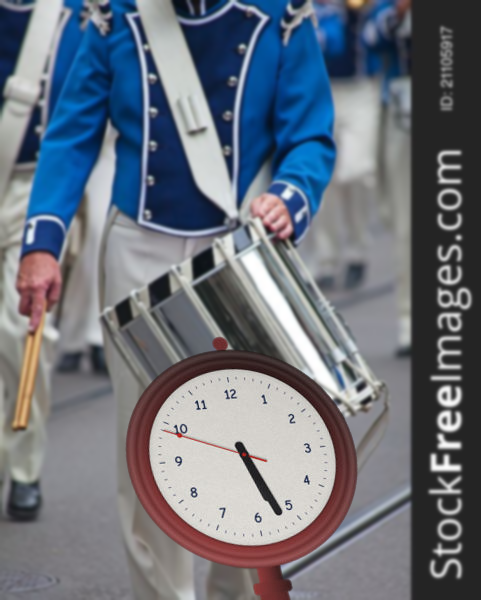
5:26:49
